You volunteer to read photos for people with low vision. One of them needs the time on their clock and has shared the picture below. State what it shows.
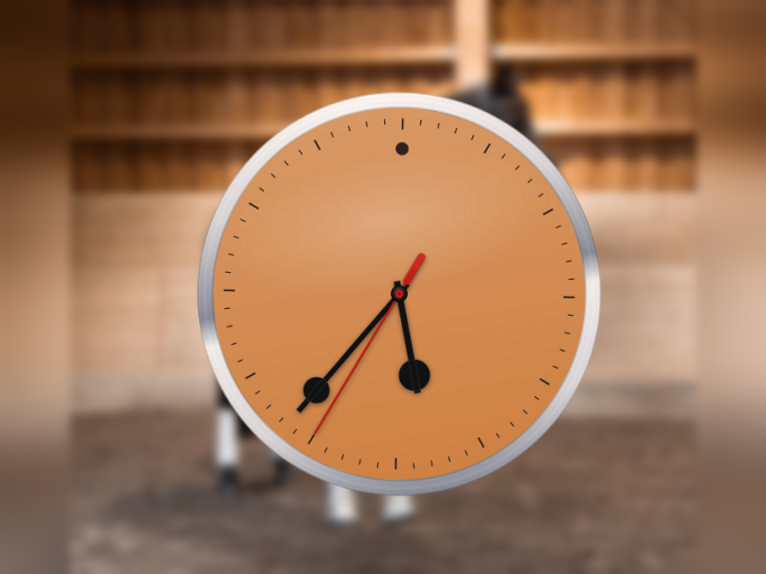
5:36:35
